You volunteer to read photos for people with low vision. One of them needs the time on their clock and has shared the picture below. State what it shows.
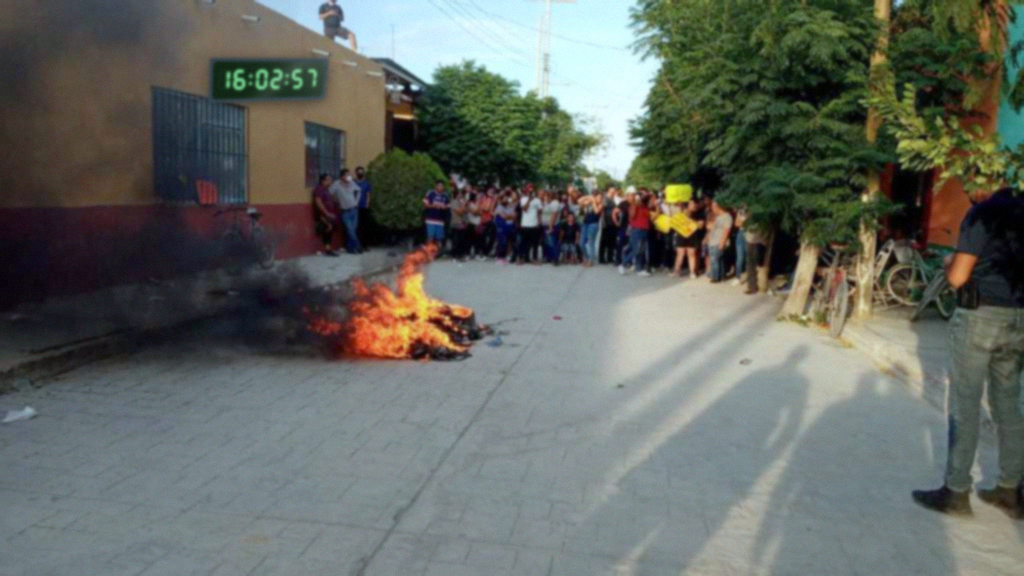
16:02:57
